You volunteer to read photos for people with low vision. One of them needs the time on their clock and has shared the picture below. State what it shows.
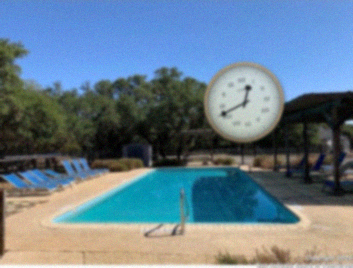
12:42
